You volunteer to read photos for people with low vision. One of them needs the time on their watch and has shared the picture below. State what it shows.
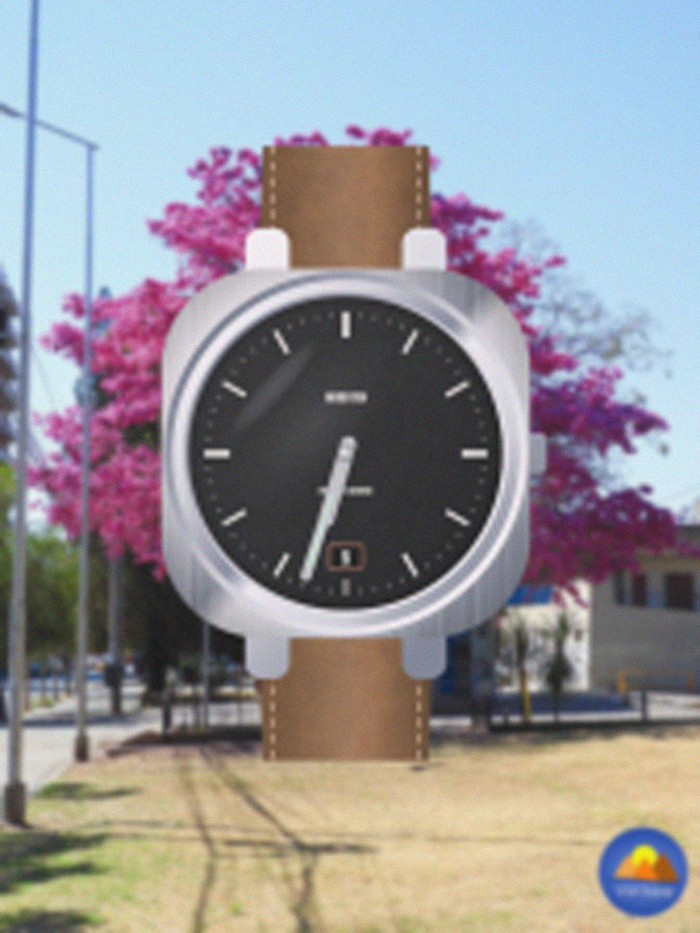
6:33
